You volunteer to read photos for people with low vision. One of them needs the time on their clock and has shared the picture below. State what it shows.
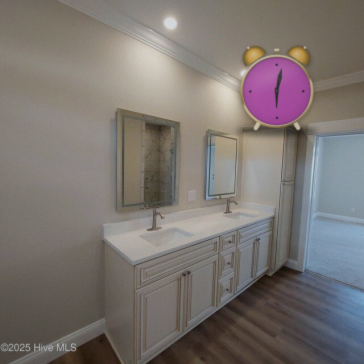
6:02
